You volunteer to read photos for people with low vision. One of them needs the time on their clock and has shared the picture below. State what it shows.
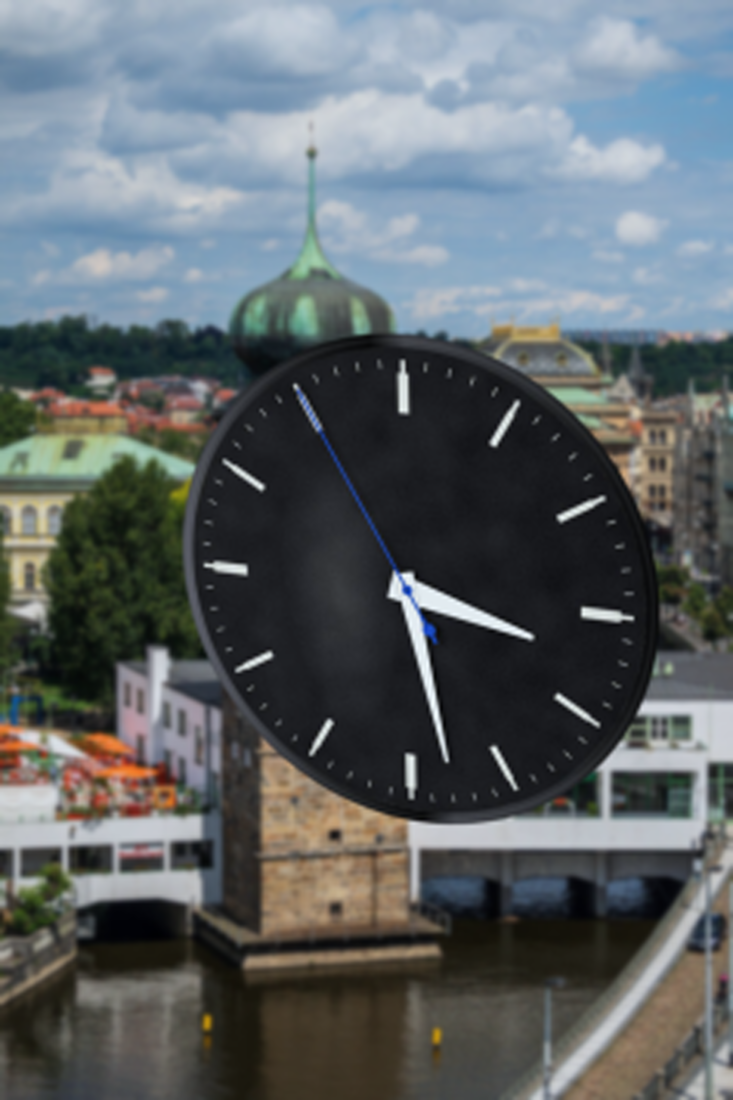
3:27:55
